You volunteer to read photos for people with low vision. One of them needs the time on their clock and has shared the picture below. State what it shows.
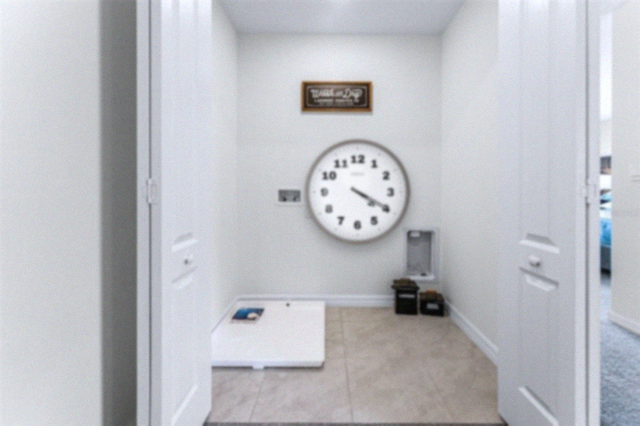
4:20
